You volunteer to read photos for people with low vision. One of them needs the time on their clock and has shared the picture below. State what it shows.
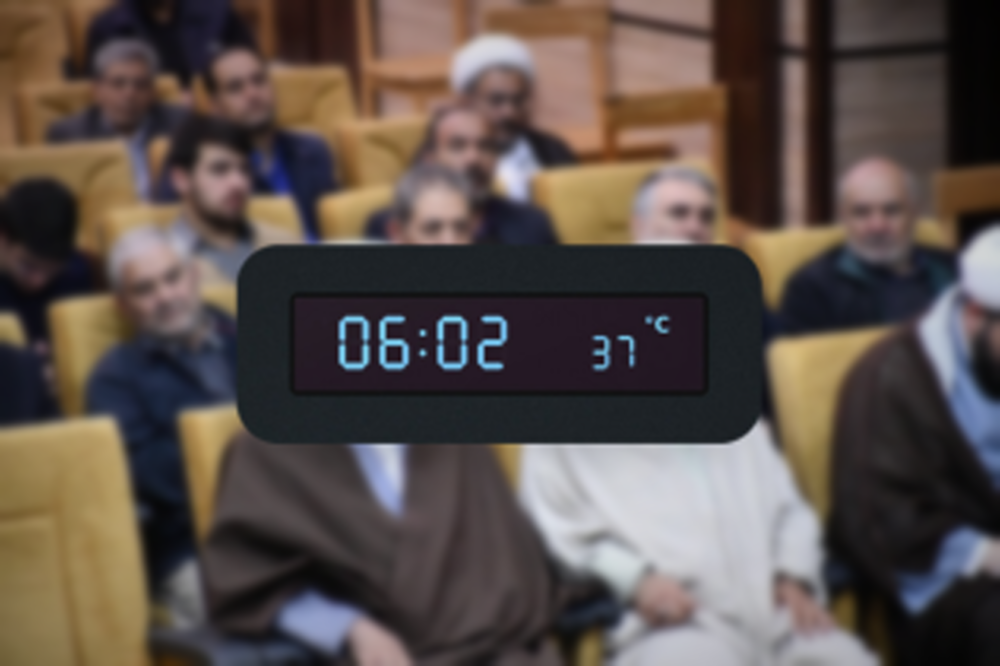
6:02
